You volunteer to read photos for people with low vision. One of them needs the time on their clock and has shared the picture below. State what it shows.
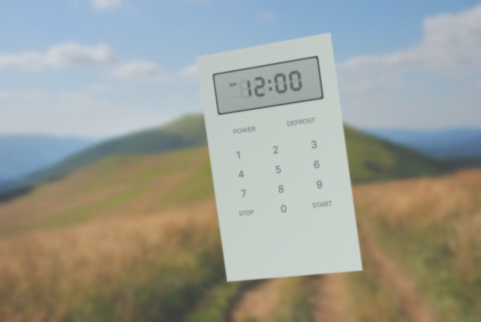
12:00
